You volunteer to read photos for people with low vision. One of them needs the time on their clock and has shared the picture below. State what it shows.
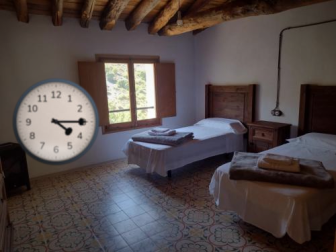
4:15
